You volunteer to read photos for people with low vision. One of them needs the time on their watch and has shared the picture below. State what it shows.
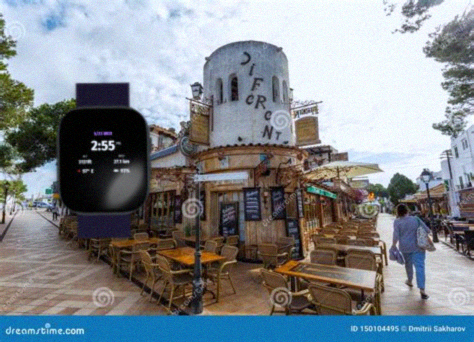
2:55
